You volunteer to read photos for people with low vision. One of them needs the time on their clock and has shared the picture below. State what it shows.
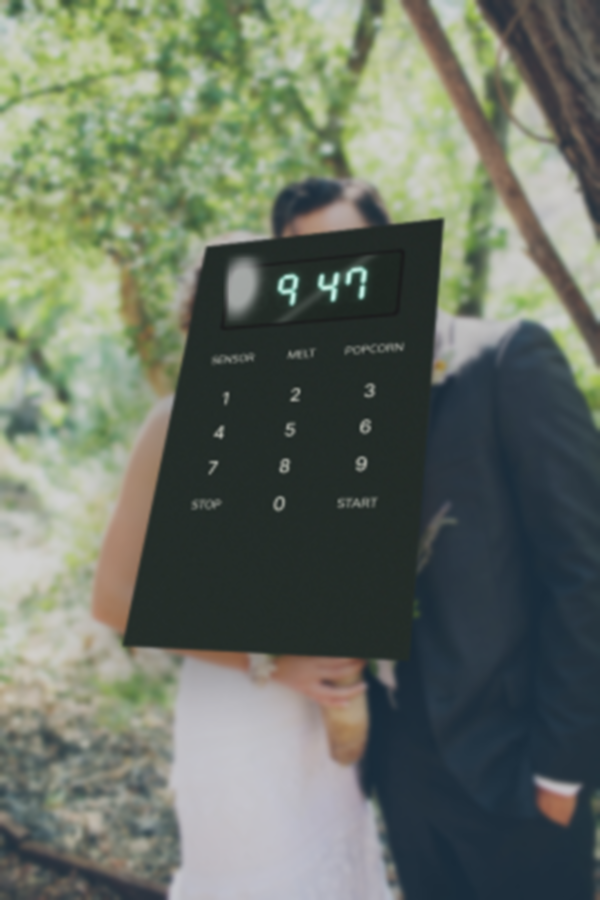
9:47
